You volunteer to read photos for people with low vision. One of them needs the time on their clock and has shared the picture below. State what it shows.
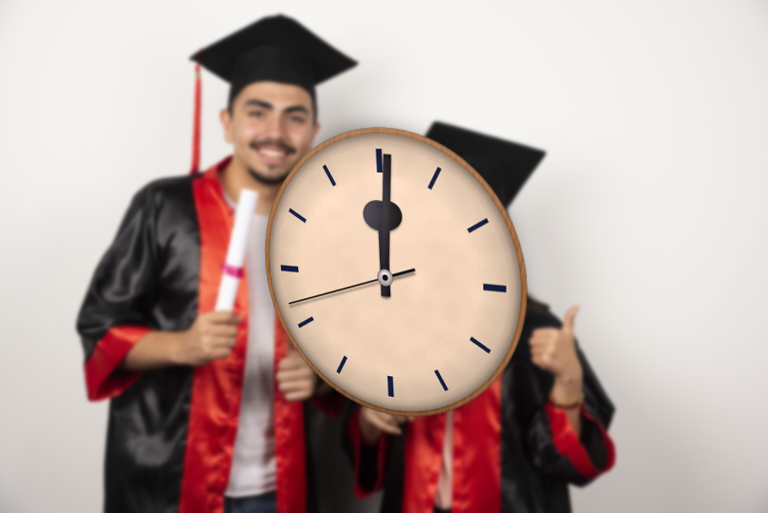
12:00:42
